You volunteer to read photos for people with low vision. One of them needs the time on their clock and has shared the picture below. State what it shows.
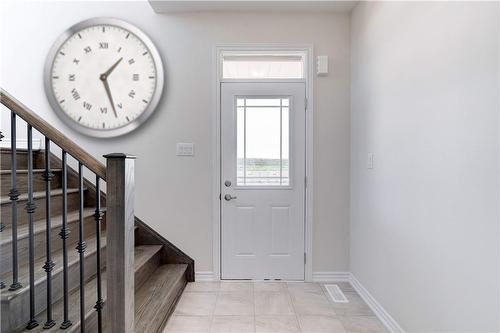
1:27
